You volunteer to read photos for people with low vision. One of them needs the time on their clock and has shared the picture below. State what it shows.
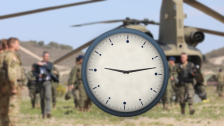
9:13
